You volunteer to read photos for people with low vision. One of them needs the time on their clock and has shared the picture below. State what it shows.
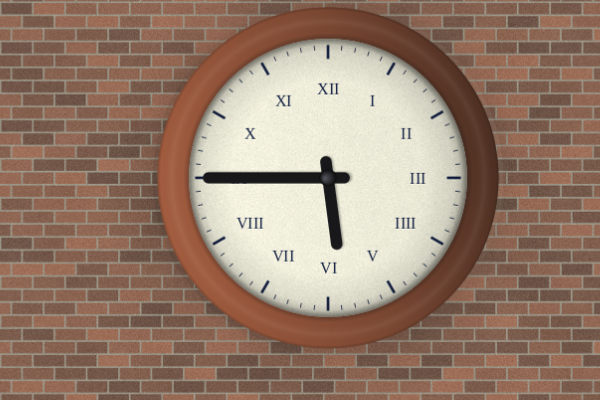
5:45
